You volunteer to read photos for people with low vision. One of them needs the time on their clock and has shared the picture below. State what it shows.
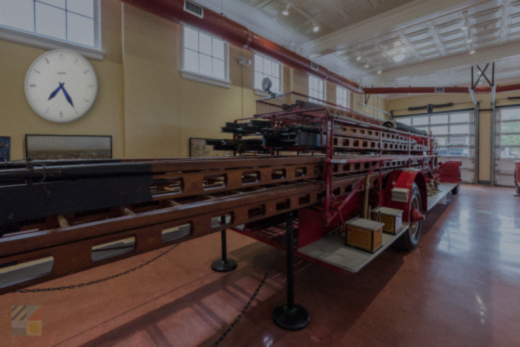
7:25
